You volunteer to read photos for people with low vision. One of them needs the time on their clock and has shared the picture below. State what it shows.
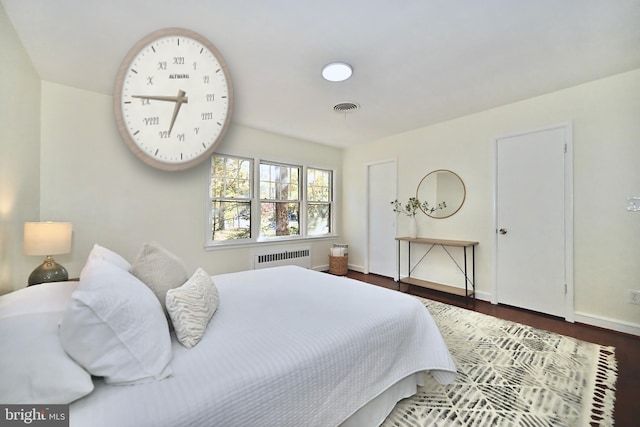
6:46
